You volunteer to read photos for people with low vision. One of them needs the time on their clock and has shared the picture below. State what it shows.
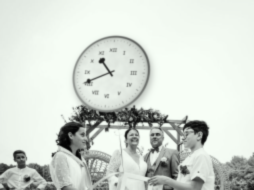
10:41
